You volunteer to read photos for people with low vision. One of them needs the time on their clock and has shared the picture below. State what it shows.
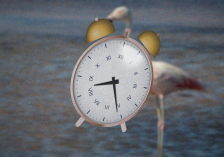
8:26
